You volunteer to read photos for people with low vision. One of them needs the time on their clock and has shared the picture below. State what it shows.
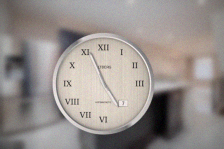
4:56
